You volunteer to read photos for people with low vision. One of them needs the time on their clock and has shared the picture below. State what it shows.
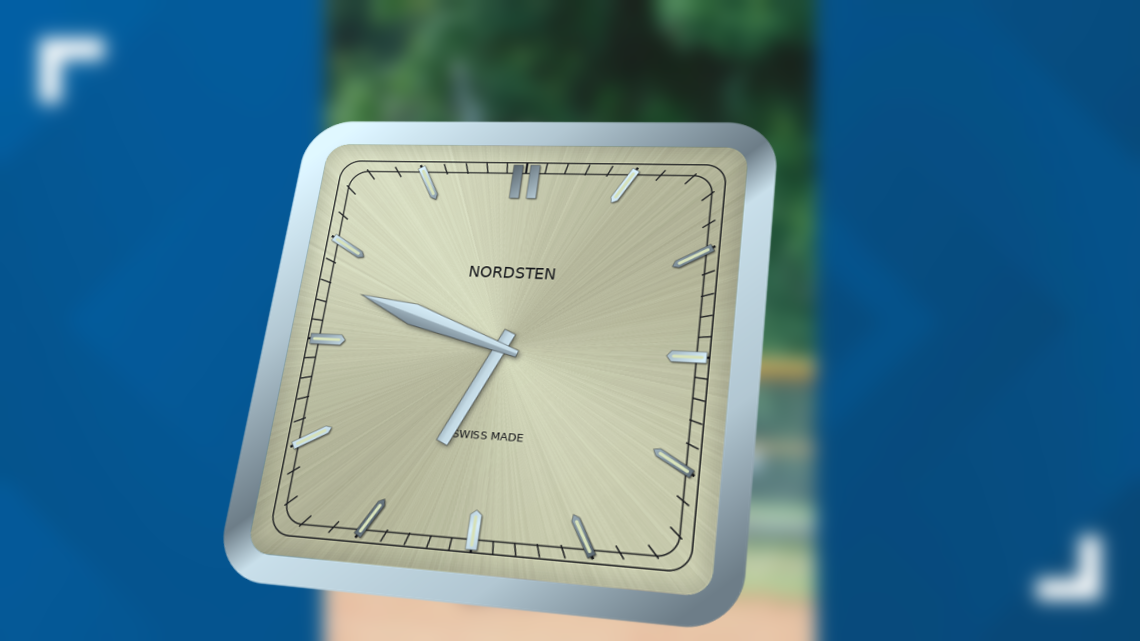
6:48
